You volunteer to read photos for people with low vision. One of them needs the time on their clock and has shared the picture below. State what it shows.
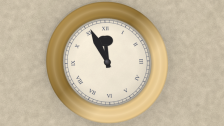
11:56
